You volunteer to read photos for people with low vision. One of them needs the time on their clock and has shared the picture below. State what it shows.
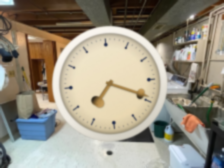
7:19
